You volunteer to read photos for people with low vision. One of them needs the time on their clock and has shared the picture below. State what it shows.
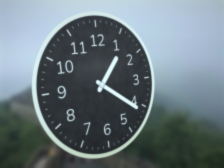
1:21
